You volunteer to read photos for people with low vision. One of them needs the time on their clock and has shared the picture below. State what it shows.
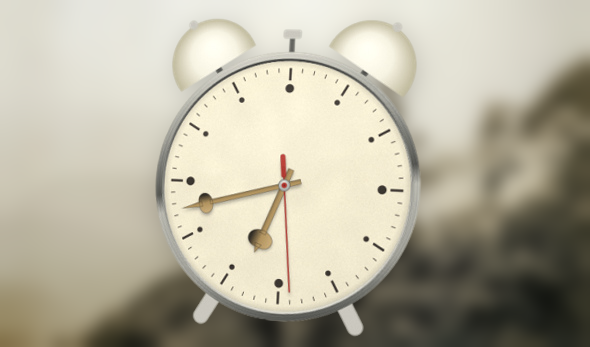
6:42:29
